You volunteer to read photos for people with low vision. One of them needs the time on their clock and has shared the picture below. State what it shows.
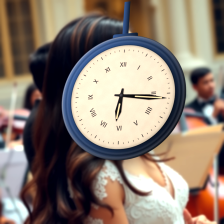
6:16
